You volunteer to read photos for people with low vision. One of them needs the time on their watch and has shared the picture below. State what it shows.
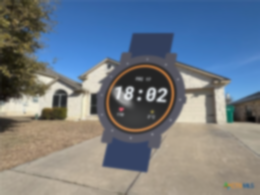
18:02
